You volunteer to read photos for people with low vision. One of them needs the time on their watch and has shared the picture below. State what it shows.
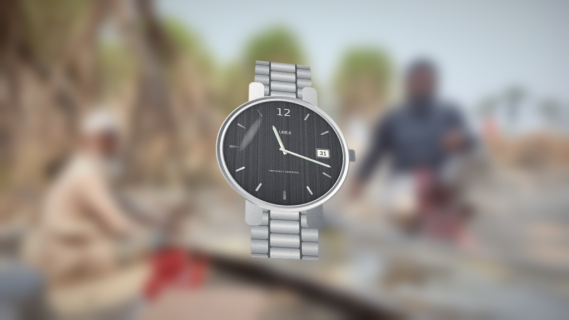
11:18
